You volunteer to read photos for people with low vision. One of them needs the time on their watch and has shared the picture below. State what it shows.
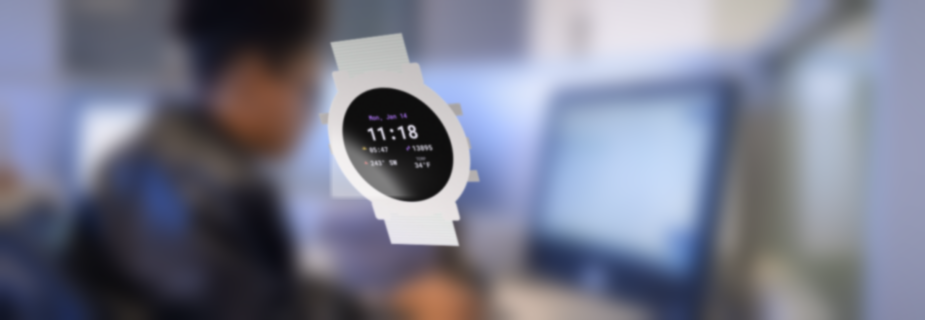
11:18
